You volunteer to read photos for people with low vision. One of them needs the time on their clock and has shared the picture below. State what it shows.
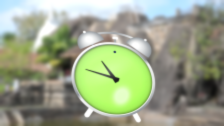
10:47
